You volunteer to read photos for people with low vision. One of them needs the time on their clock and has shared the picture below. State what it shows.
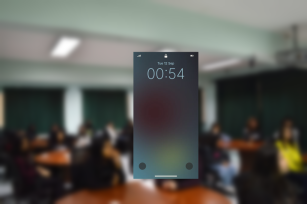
0:54
